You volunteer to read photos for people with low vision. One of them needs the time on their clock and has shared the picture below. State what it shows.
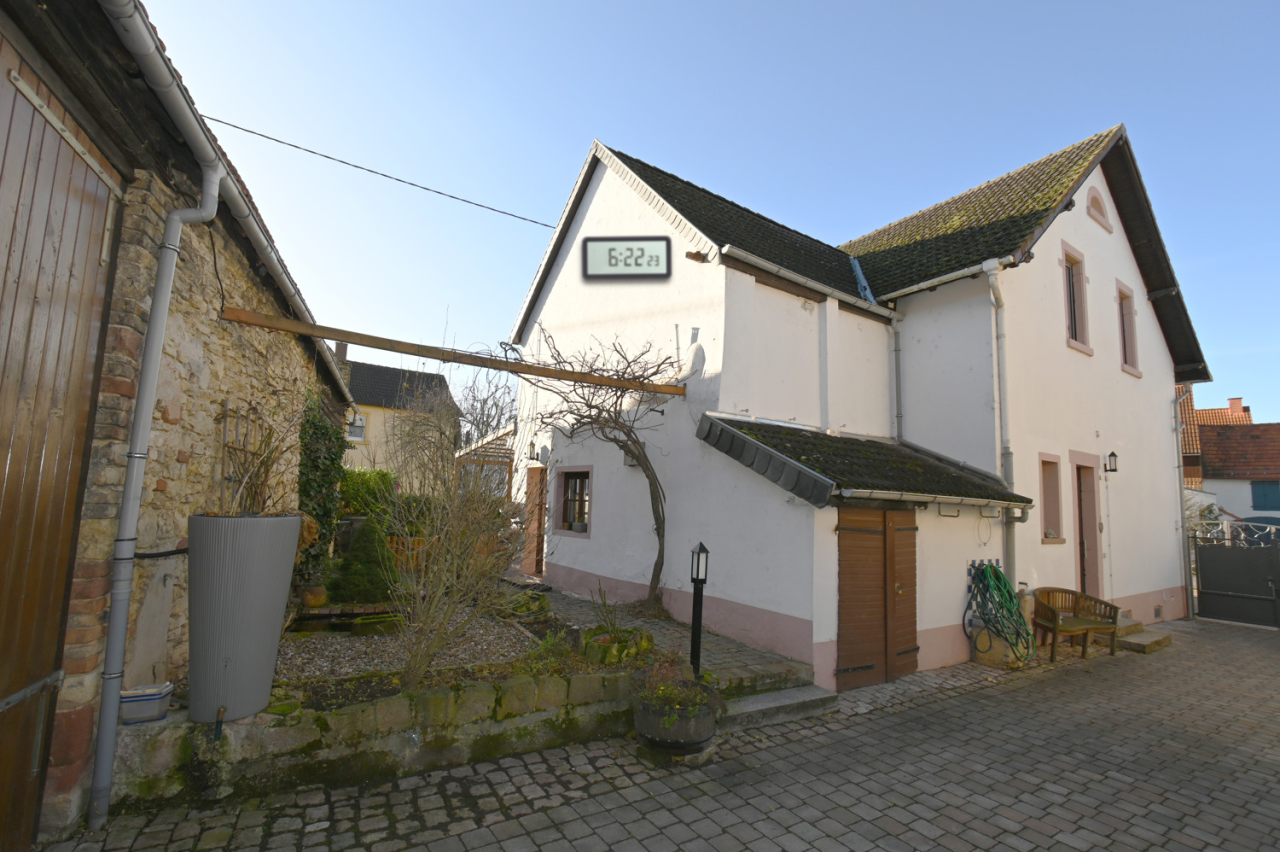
6:22
